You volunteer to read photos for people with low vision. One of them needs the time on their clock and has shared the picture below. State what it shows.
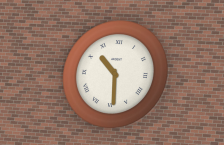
10:29
